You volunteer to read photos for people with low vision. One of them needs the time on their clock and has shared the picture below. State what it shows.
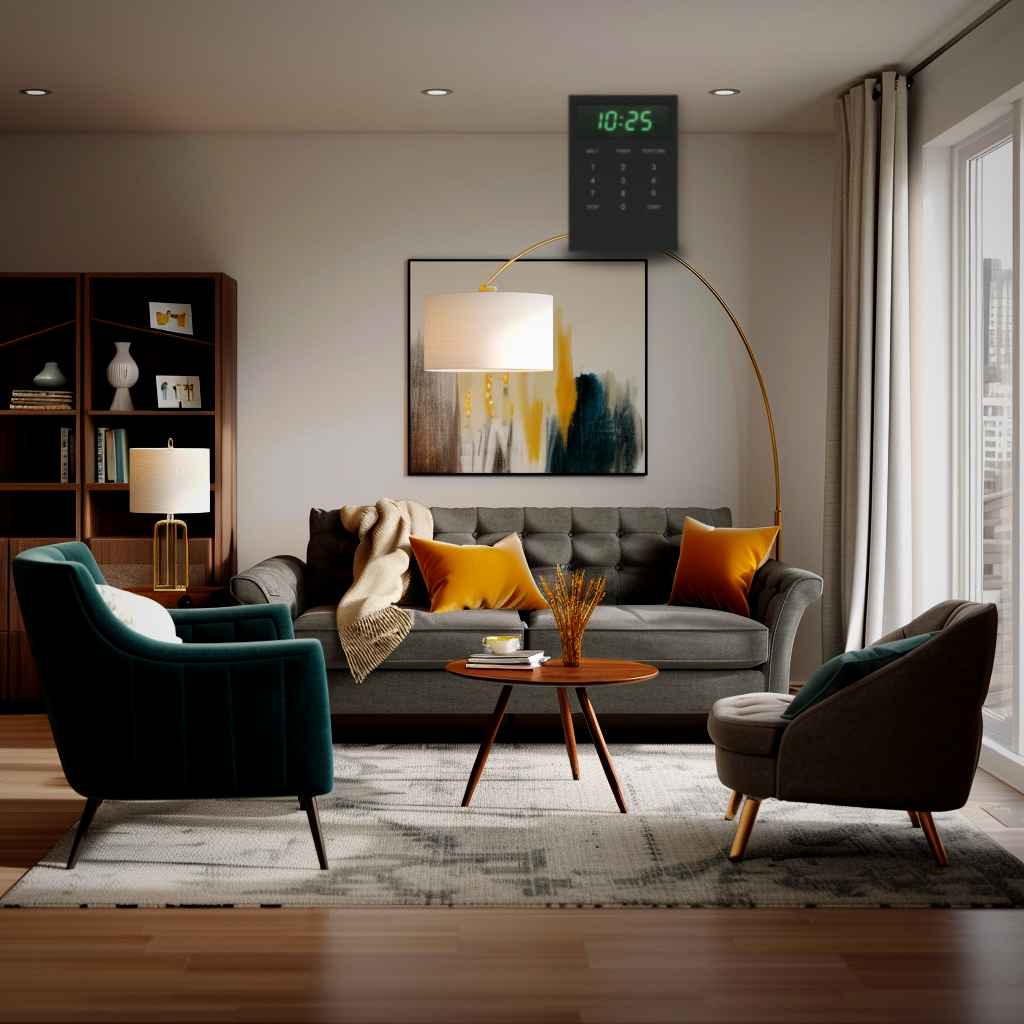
10:25
